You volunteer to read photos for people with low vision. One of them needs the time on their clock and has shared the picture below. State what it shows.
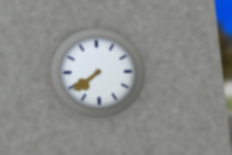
7:39
